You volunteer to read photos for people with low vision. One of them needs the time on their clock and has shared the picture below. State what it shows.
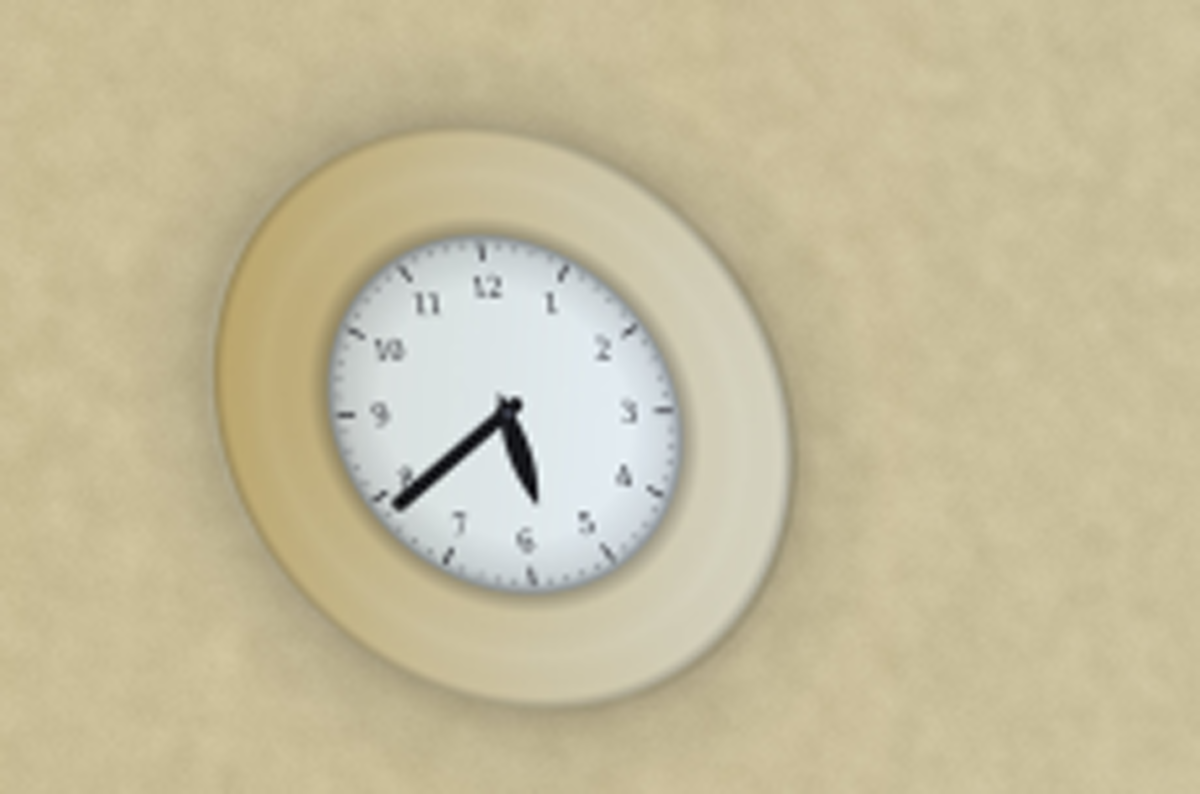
5:39
